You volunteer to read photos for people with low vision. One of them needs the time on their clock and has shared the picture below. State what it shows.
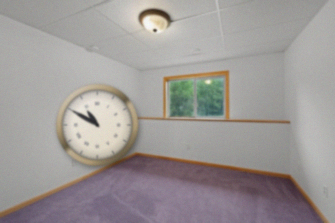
10:50
